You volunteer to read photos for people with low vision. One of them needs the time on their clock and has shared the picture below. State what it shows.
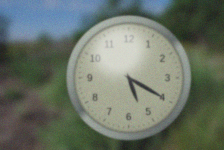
5:20
